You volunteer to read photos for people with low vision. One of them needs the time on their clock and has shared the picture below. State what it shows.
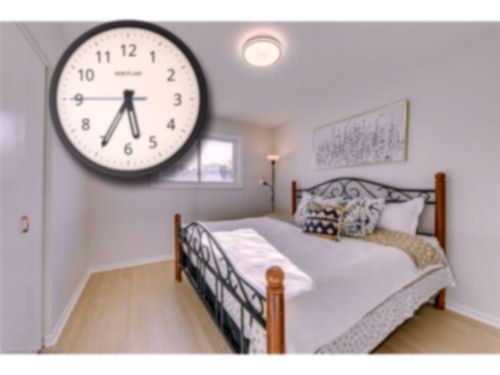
5:34:45
